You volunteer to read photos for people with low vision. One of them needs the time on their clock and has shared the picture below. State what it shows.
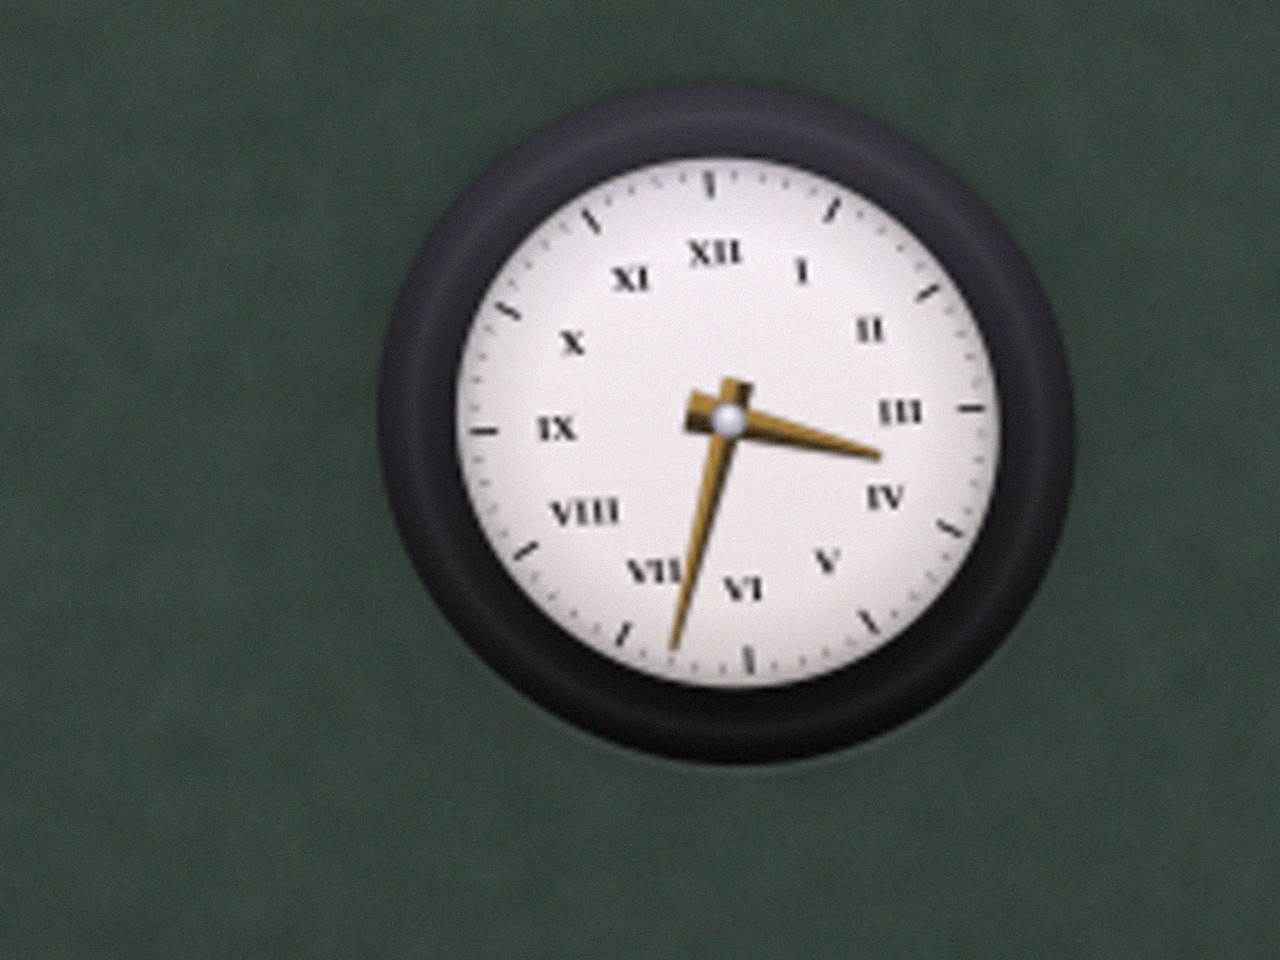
3:33
